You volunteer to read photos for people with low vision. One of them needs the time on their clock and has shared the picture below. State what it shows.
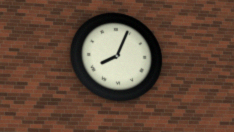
8:04
